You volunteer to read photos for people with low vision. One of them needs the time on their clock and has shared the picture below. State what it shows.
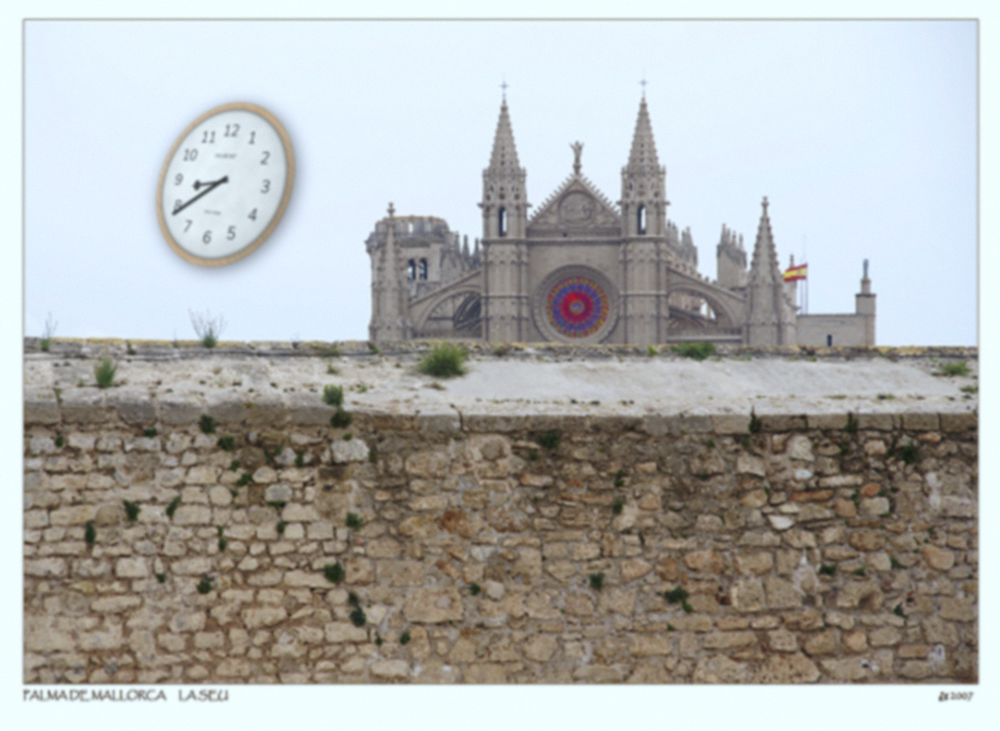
8:39
